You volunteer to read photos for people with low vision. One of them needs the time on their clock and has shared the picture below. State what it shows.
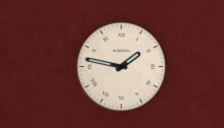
1:47
